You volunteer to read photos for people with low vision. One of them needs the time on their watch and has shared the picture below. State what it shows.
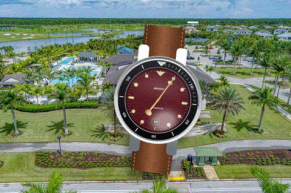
7:05
